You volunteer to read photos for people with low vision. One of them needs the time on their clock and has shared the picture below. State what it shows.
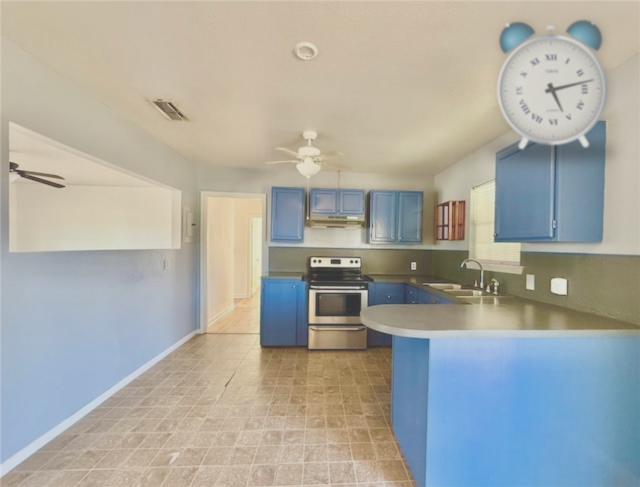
5:13
